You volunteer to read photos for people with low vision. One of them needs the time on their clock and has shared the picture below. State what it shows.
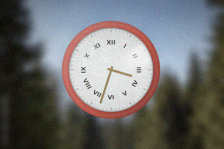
3:33
